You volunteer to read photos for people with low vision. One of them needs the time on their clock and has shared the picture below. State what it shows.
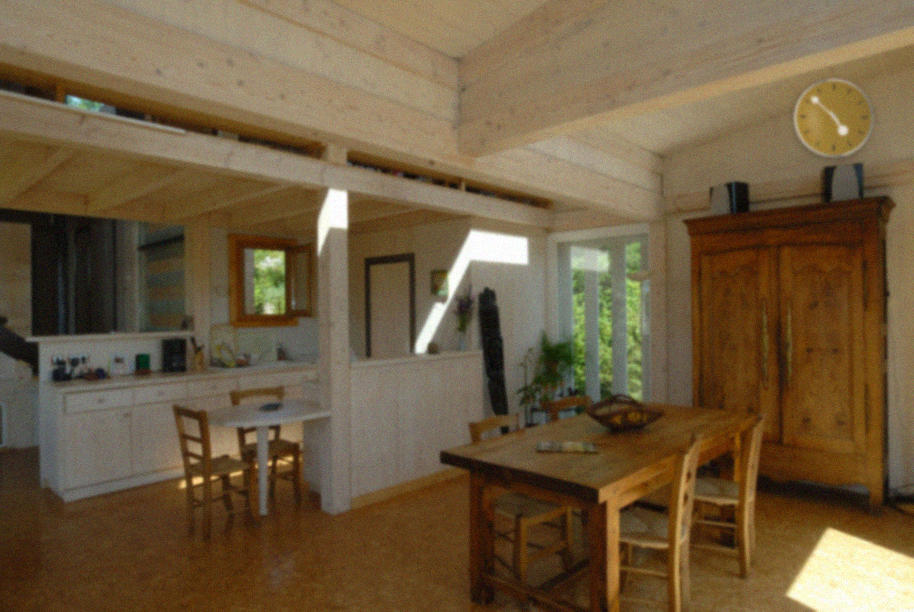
4:52
